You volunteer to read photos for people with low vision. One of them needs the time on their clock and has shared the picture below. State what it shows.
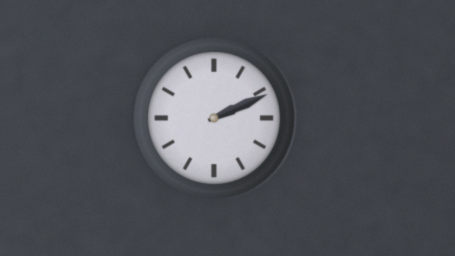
2:11
